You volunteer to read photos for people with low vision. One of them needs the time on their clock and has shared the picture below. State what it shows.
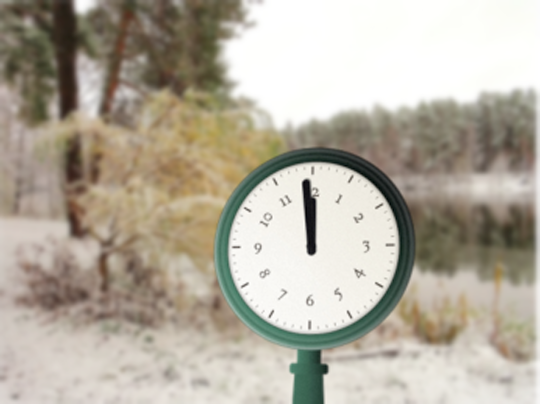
11:59
